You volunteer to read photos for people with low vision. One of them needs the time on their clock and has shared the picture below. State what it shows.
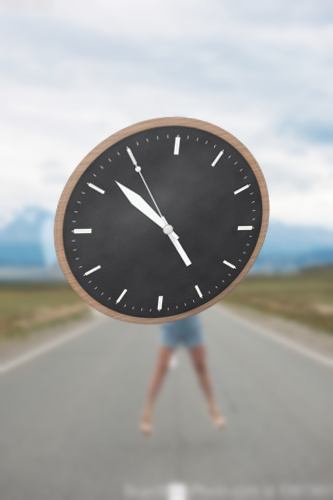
4:51:55
